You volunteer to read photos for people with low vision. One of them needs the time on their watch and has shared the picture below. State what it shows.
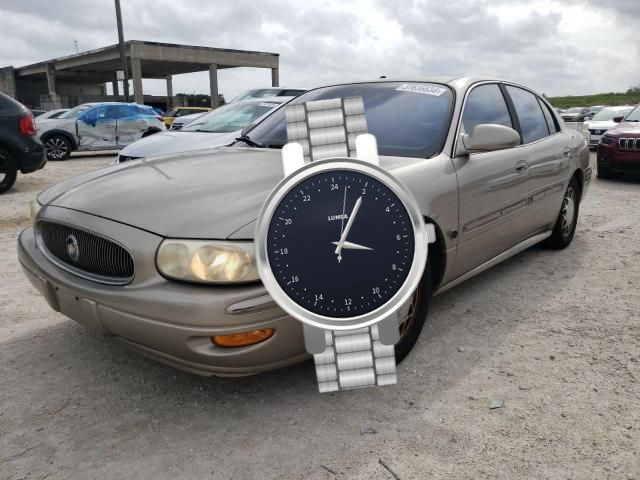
7:05:02
